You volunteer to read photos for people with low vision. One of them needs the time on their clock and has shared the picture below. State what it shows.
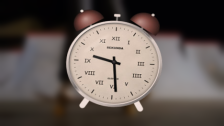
9:29
